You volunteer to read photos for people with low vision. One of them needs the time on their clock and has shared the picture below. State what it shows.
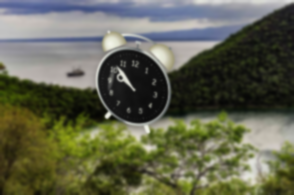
9:52
